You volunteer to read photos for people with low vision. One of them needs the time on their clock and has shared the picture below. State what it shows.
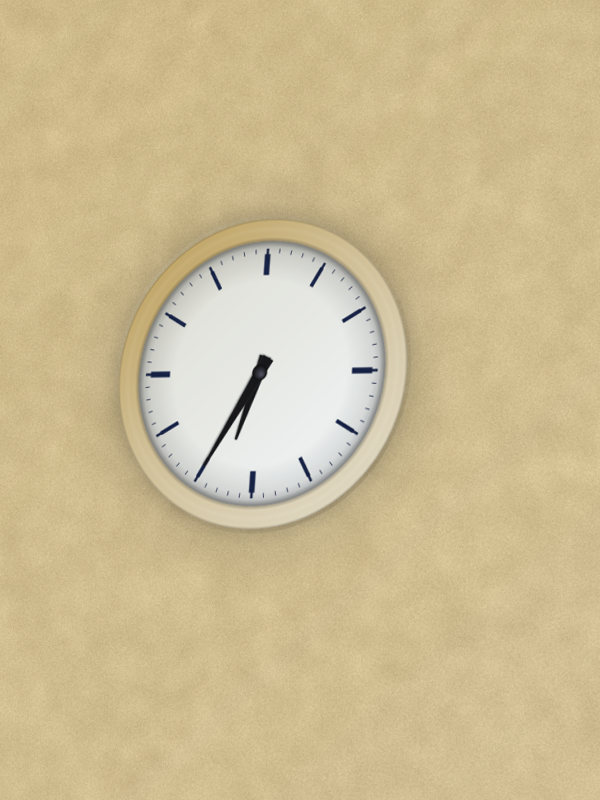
6:35
